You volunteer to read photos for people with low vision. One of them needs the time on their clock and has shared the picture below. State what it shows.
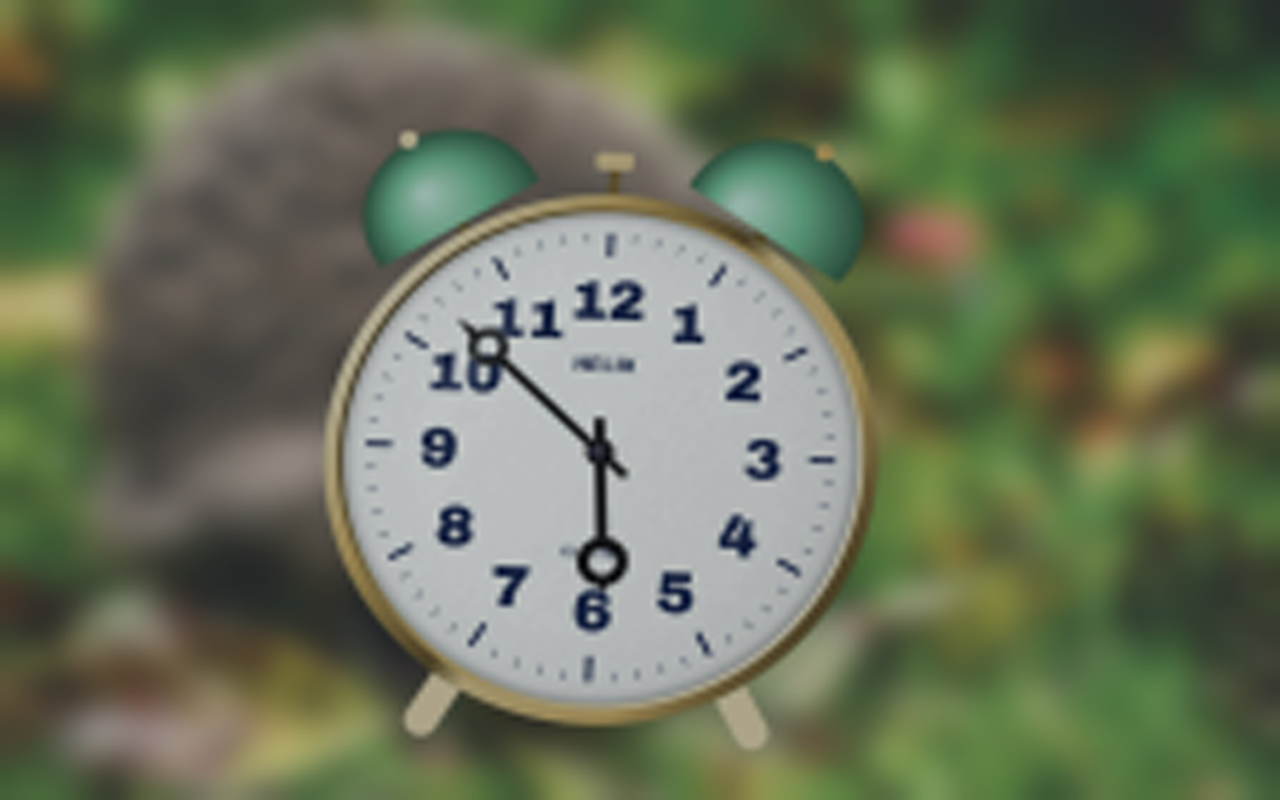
5:52
